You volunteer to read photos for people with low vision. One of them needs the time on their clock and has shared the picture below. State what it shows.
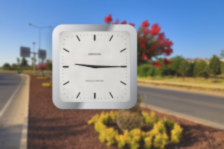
9:15
